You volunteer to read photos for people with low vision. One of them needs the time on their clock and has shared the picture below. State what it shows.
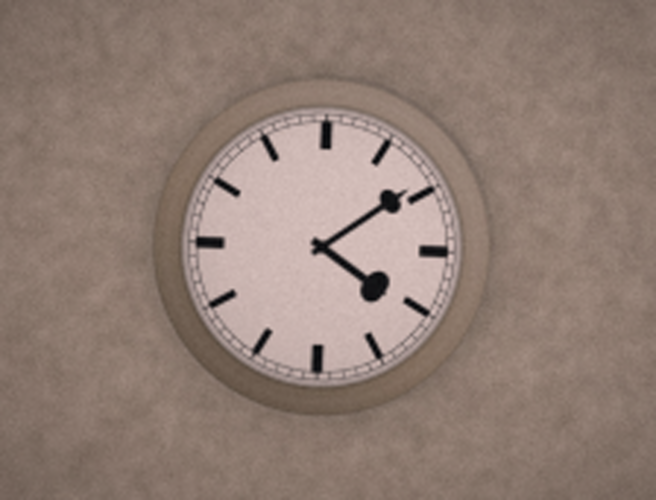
4:09
